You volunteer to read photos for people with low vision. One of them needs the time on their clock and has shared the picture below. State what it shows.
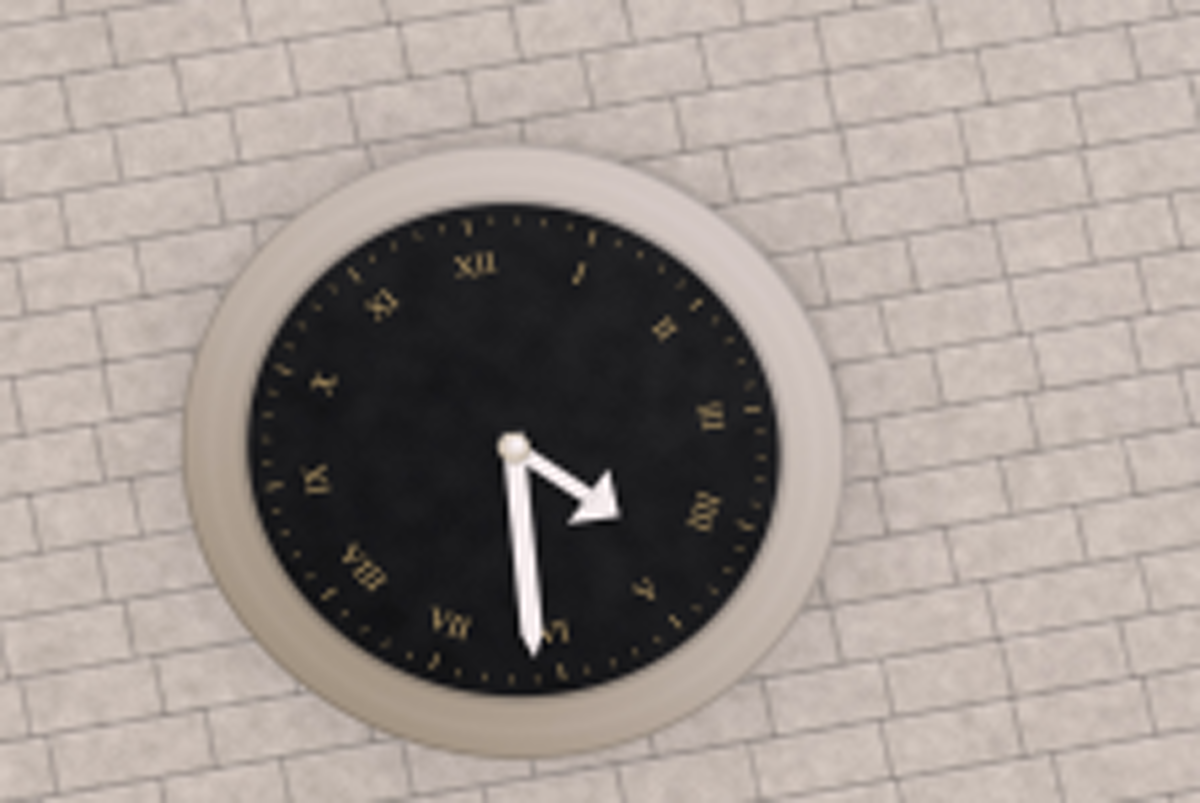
4:31
